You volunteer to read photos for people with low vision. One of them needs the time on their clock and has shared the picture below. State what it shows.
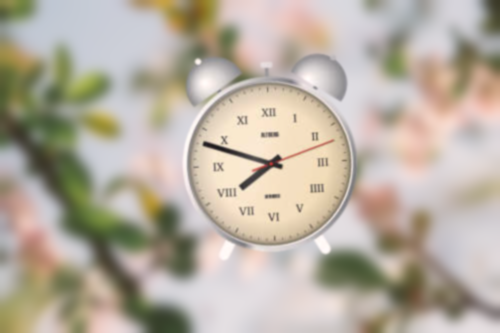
7:48:12
